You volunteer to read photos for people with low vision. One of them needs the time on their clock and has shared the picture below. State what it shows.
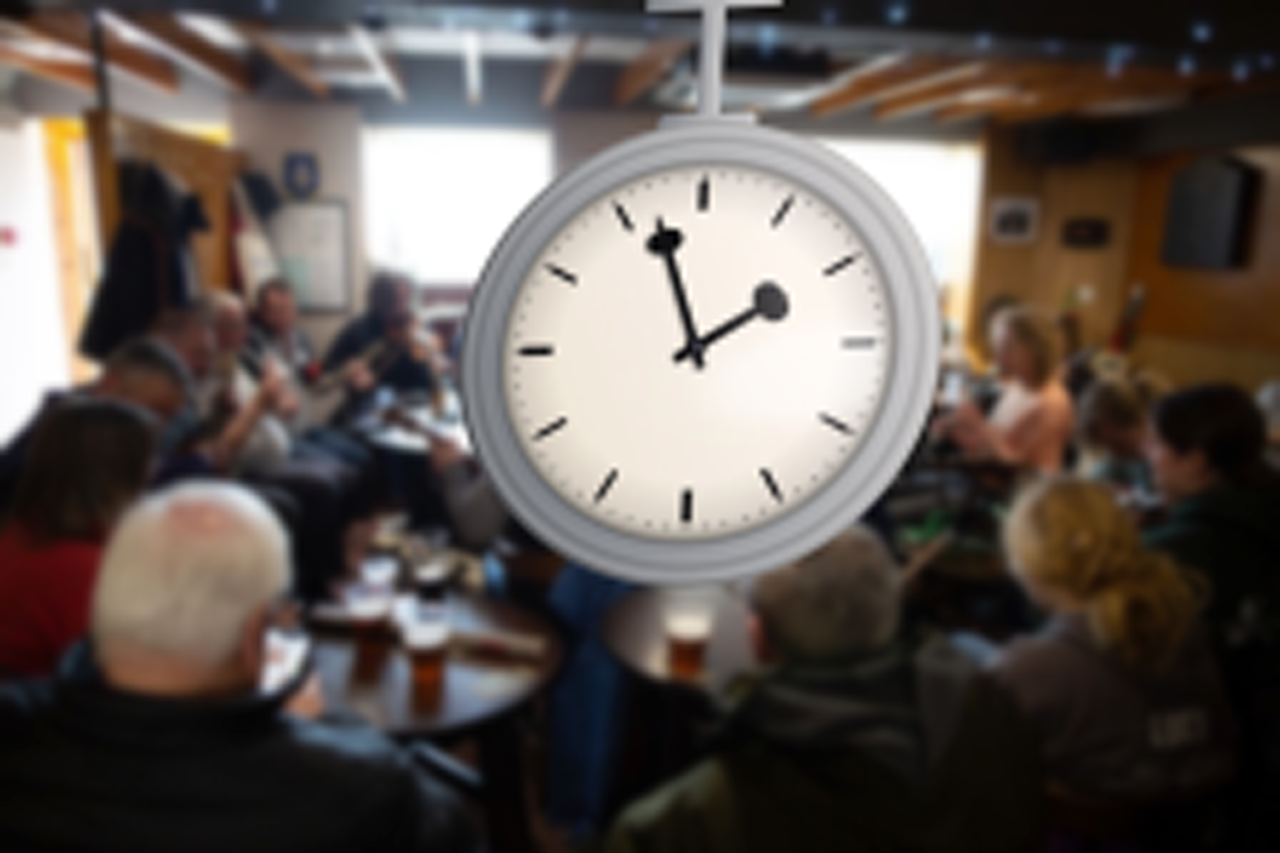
1:57
